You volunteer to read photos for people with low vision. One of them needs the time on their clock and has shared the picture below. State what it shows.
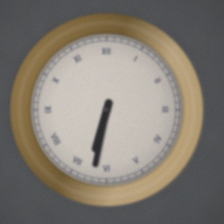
6:32
